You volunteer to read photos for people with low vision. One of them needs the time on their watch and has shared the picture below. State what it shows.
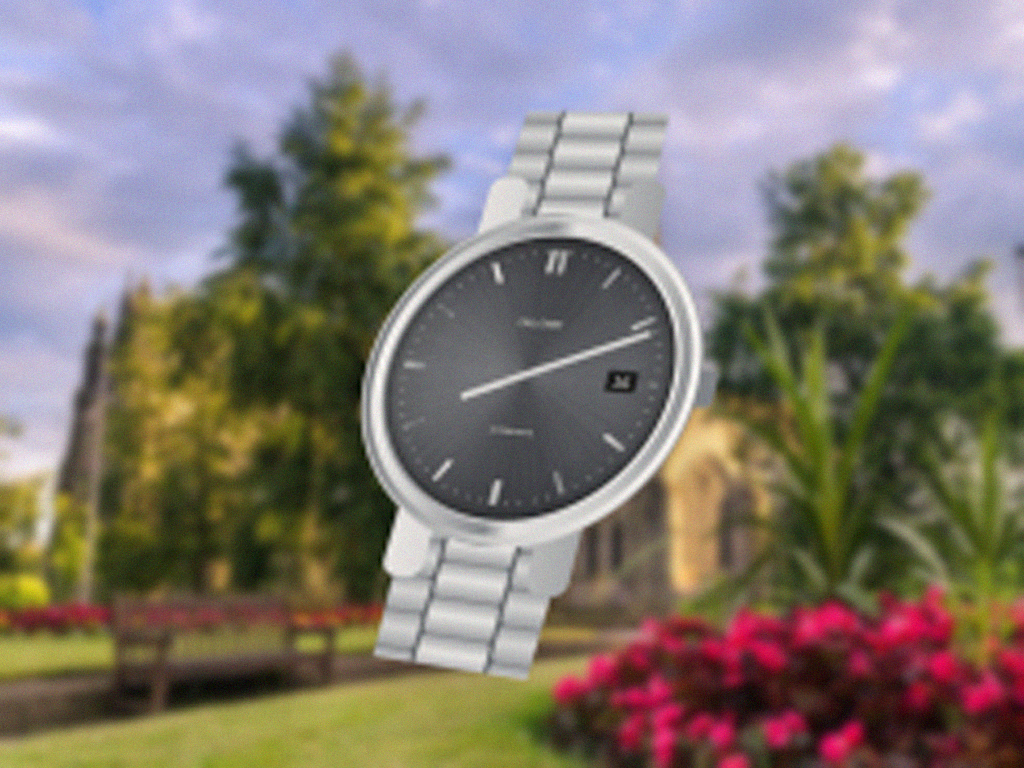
8:11
